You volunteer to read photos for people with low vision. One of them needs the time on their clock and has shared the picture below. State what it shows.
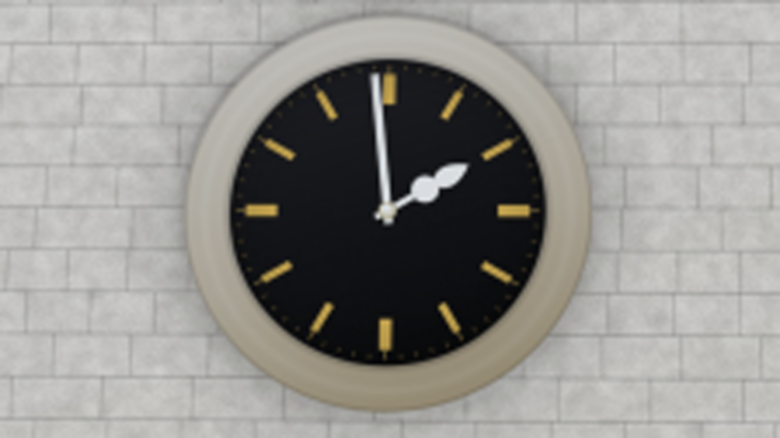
1:59
